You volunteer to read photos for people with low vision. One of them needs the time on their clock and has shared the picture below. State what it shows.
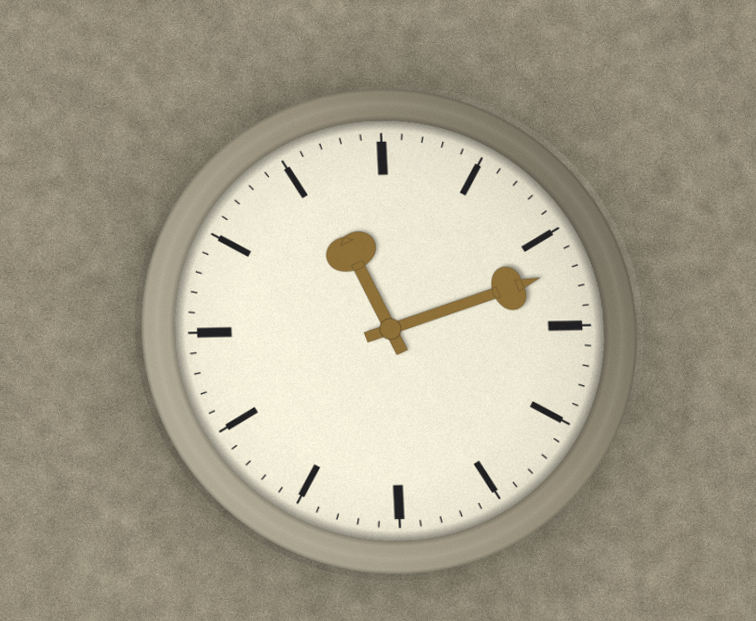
11:12
